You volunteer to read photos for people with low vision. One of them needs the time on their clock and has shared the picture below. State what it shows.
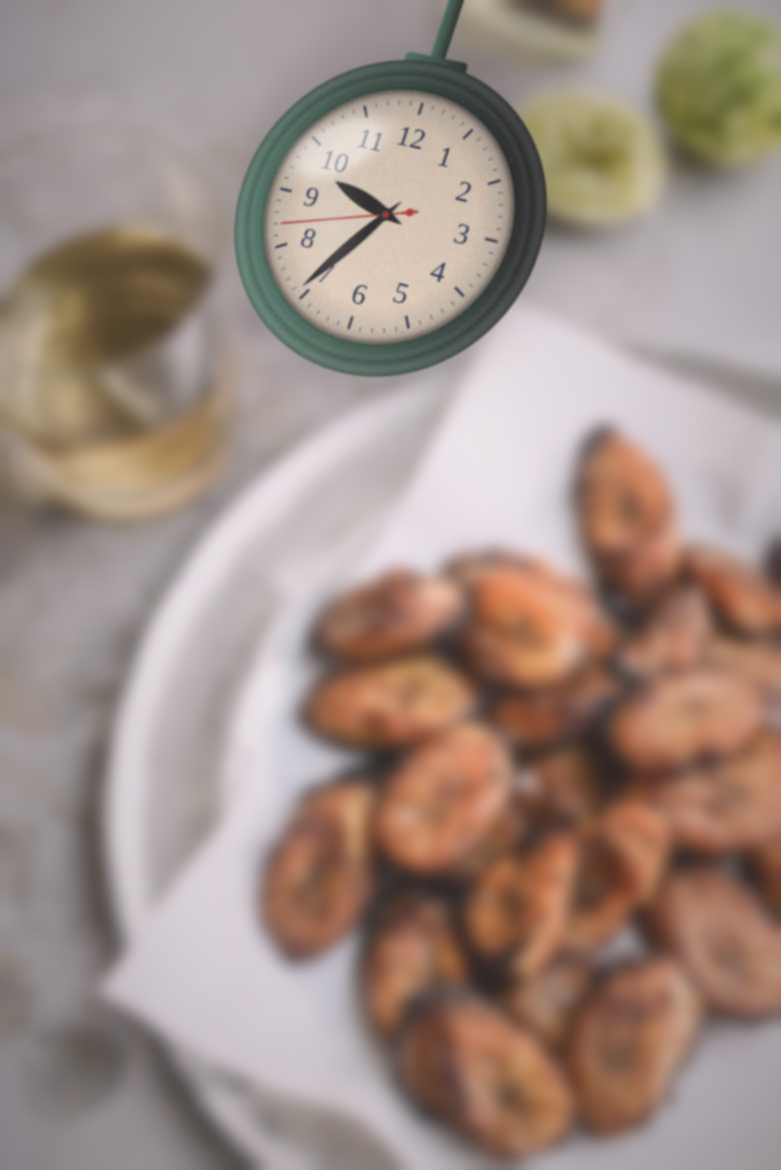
9:35:42
